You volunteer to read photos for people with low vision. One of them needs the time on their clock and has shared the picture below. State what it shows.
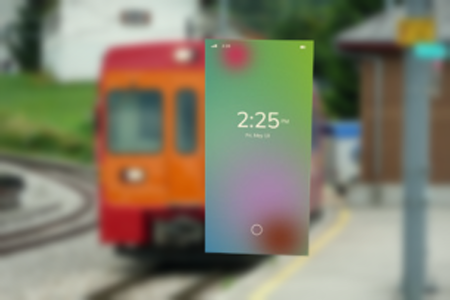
2:25
